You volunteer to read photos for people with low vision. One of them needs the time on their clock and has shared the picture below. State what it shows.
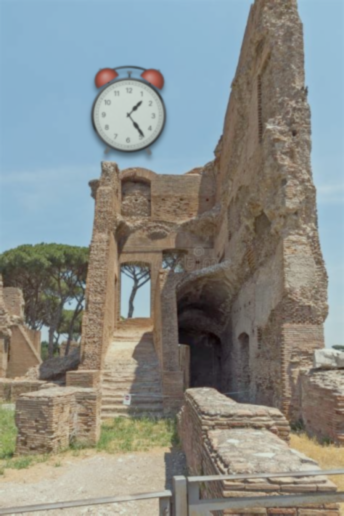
1:24
